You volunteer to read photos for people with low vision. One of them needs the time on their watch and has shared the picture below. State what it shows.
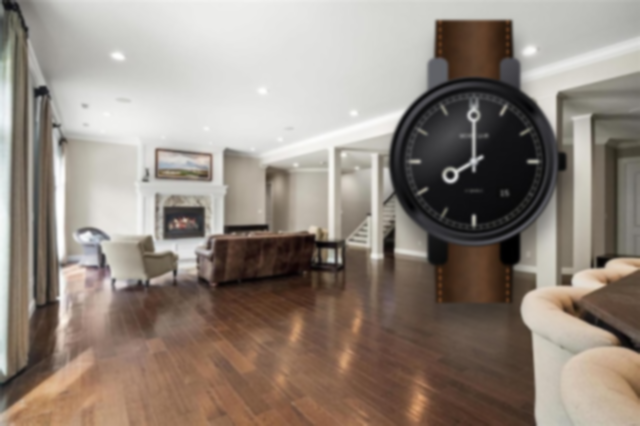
8:00
